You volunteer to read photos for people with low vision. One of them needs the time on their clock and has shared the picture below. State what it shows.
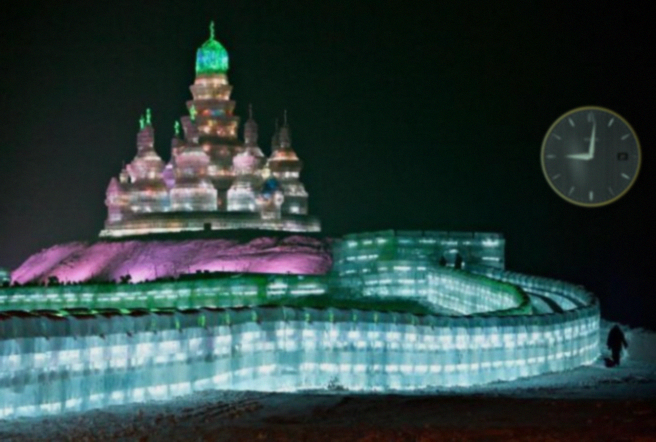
9:01
